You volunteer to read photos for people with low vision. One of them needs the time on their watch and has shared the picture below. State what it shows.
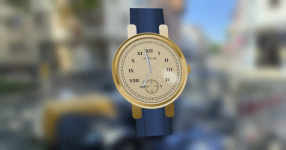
6:58
